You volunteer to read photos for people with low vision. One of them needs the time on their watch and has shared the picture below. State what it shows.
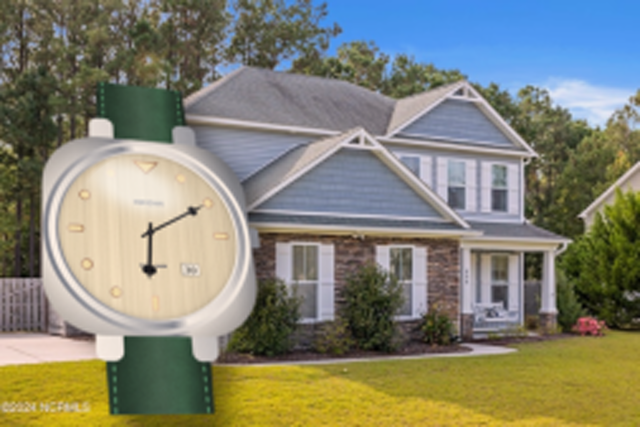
6:10
